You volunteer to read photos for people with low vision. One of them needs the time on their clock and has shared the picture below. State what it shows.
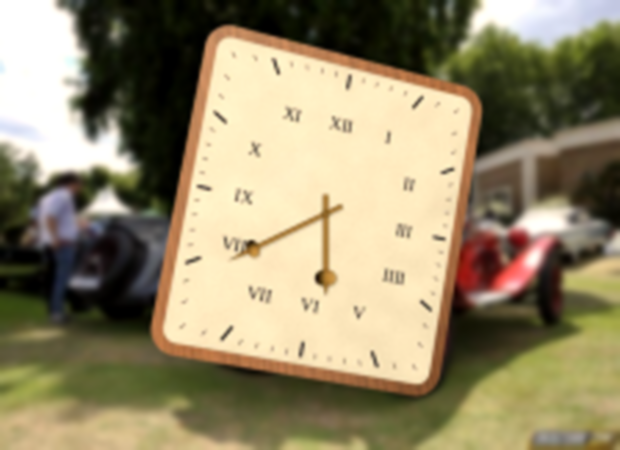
5:39
